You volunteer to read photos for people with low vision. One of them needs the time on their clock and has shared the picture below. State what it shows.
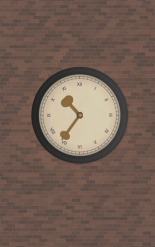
10:36
